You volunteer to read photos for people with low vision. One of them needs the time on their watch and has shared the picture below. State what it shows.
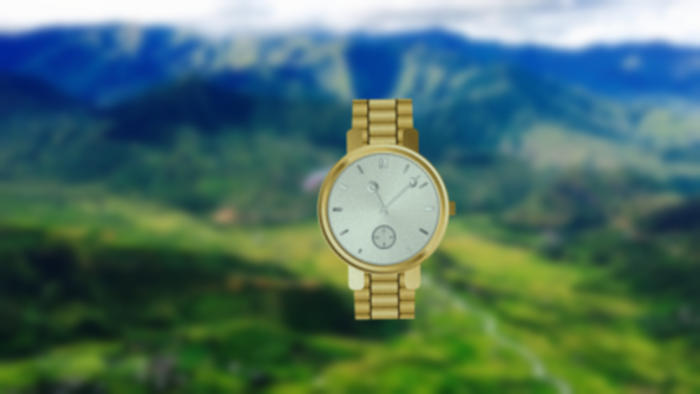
11:08
